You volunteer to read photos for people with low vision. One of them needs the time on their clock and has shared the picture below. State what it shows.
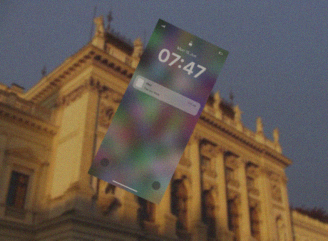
7:47
